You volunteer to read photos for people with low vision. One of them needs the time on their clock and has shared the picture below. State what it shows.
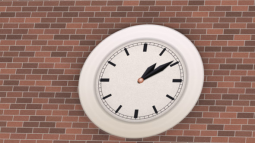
1:09
